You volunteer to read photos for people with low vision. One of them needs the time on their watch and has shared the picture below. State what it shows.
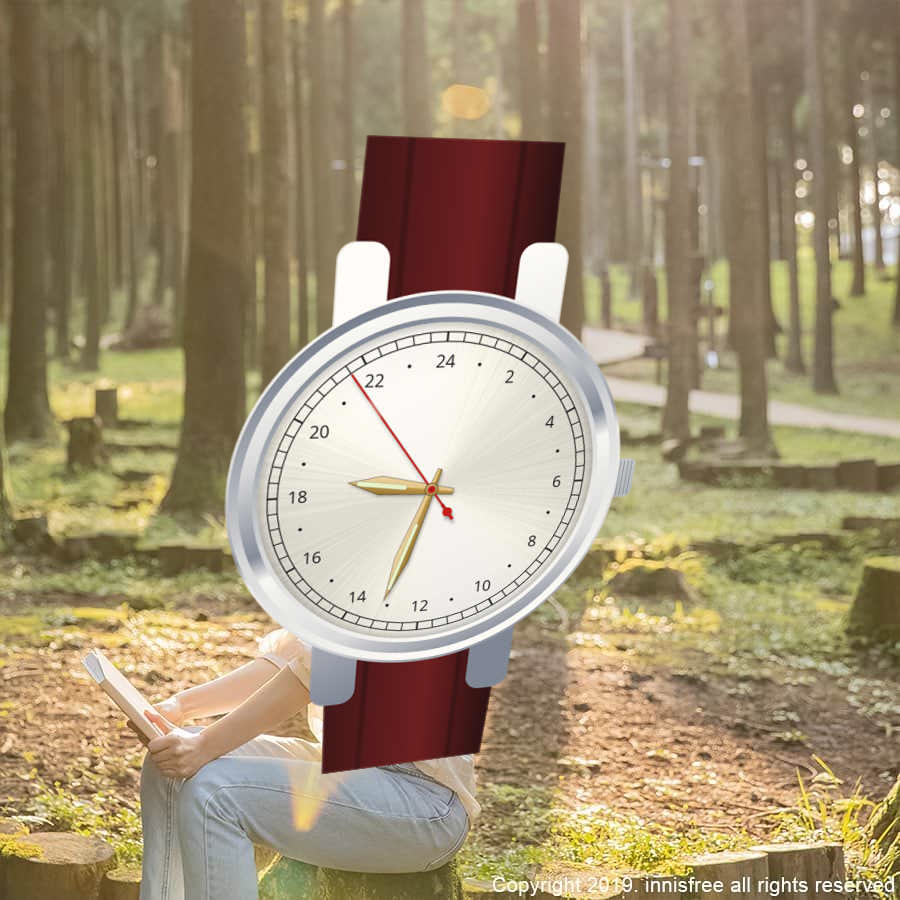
18:32:54
